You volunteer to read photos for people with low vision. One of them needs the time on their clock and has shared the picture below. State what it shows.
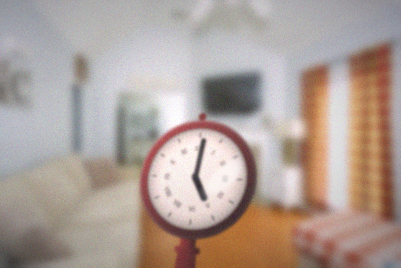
5:01
